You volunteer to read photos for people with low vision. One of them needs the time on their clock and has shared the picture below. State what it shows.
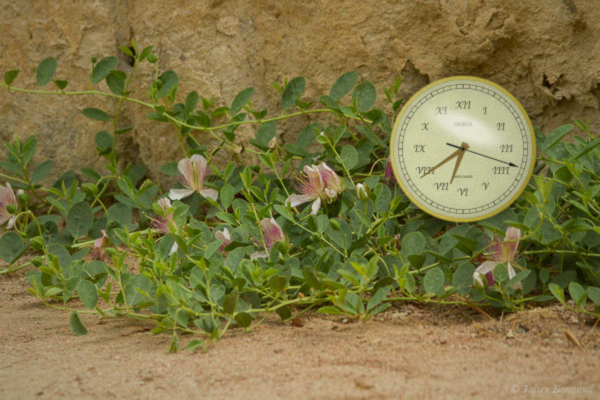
6:39:18
